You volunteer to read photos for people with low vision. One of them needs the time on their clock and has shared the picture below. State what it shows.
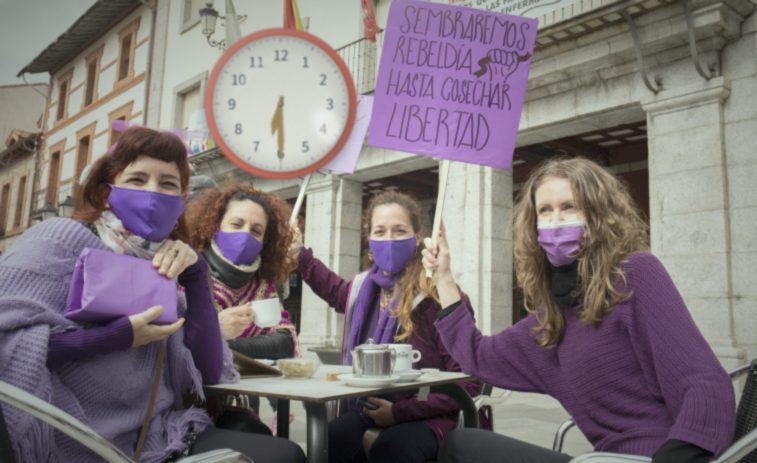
6:30
